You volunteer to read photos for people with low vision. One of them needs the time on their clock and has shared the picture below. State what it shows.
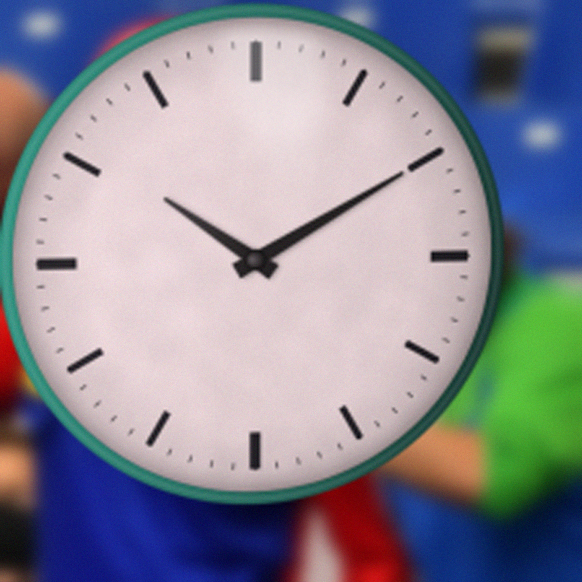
10:10
